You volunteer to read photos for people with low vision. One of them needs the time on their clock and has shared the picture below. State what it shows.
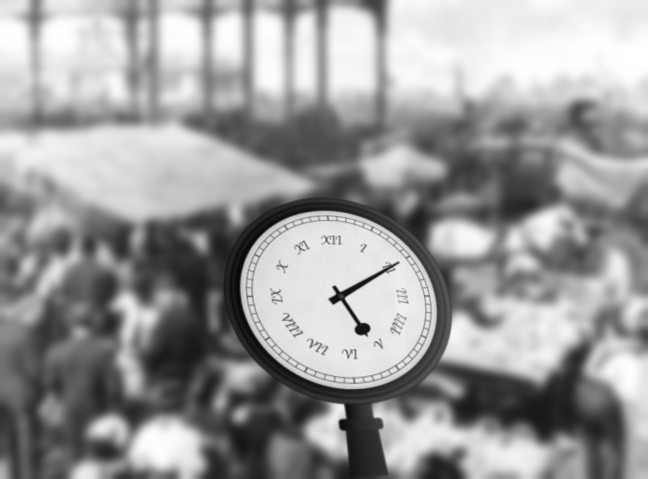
5:10
